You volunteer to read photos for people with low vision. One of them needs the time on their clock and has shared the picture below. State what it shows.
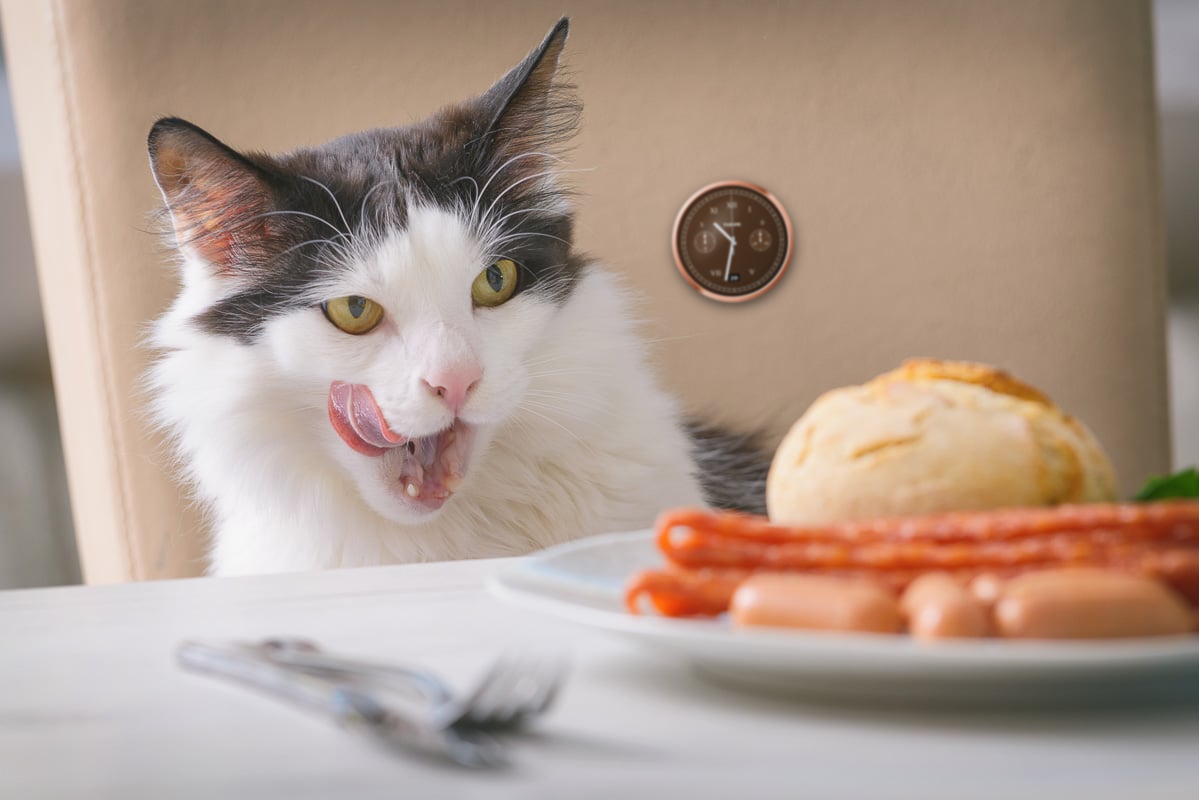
10:32
